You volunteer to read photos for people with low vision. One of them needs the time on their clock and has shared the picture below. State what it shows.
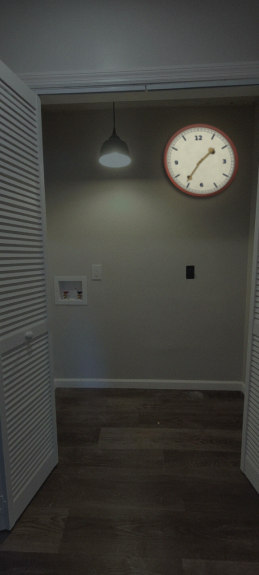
1:36
